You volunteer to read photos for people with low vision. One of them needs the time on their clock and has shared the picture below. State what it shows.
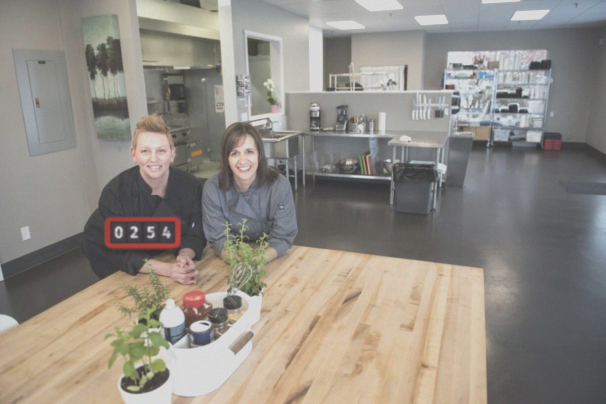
2:54
